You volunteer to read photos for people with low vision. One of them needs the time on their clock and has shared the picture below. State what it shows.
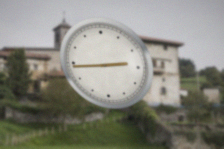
2:44
